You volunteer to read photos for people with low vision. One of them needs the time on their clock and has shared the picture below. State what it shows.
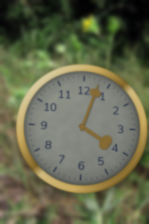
4:03
